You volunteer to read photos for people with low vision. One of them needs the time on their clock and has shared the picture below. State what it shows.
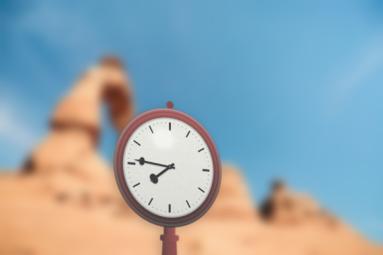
7:46
